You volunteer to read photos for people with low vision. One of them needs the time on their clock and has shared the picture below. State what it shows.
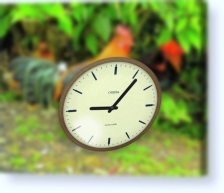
9:06
